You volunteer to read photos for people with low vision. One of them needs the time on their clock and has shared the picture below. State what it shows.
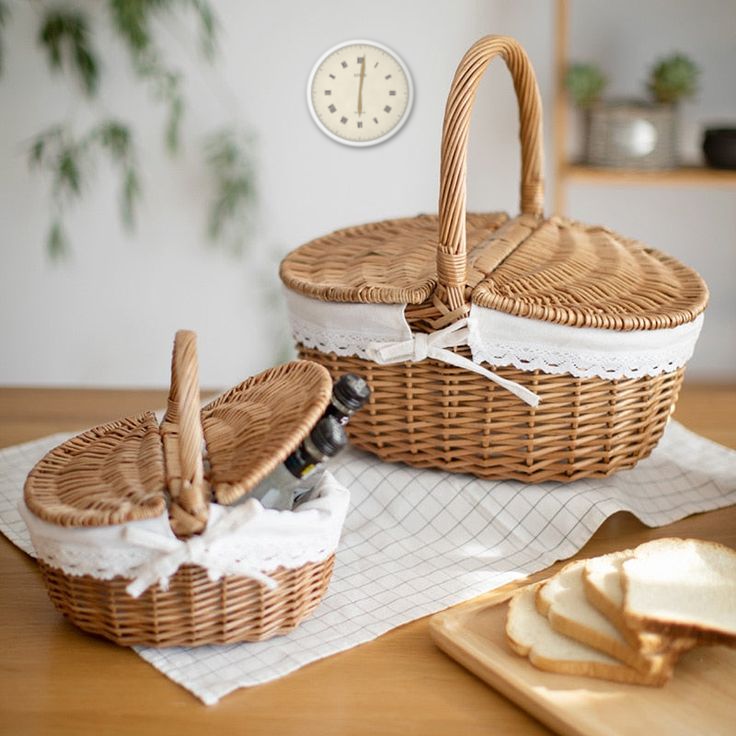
6:01
